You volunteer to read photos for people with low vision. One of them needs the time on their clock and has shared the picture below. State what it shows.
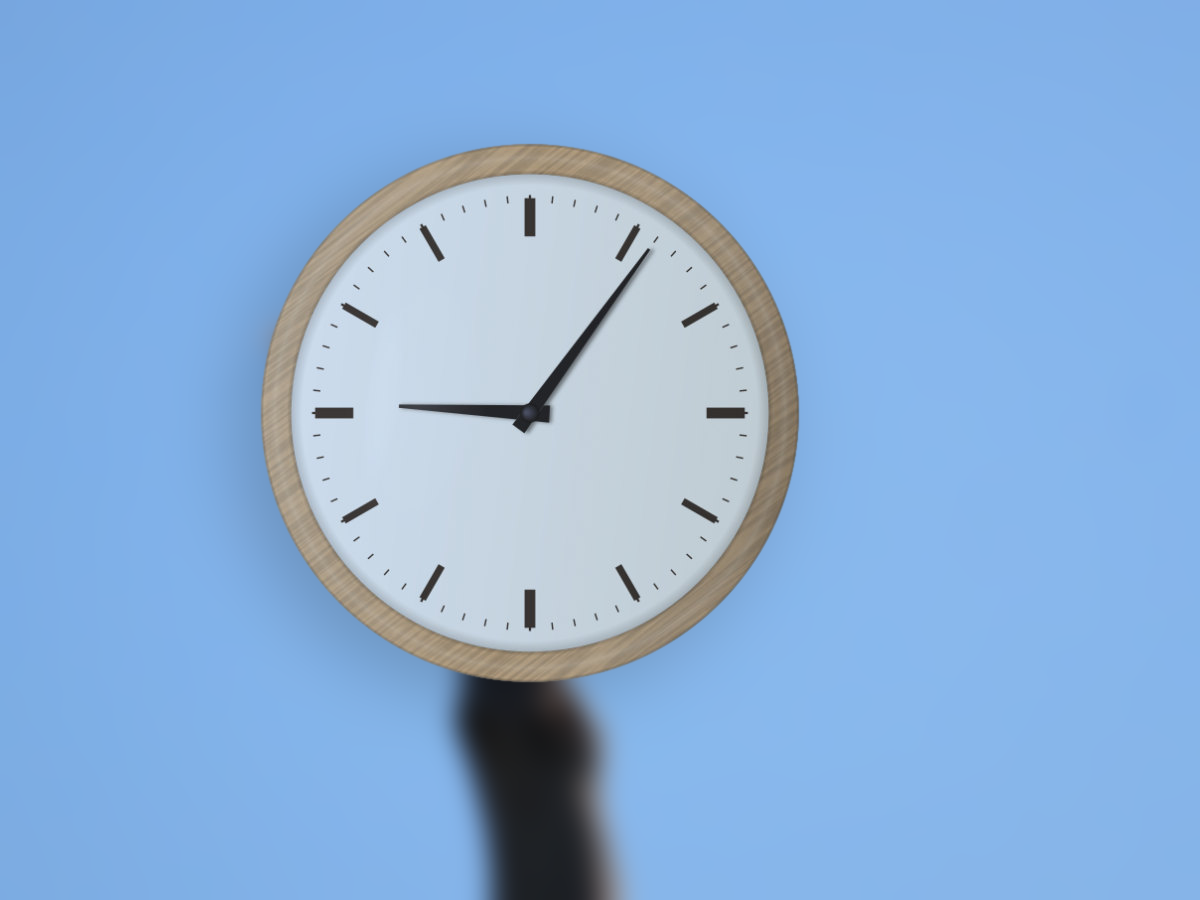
9:06
